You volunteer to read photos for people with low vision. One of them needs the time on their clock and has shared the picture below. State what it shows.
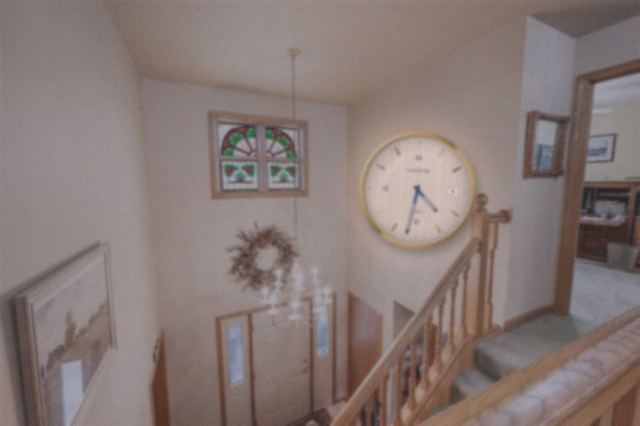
4:32
